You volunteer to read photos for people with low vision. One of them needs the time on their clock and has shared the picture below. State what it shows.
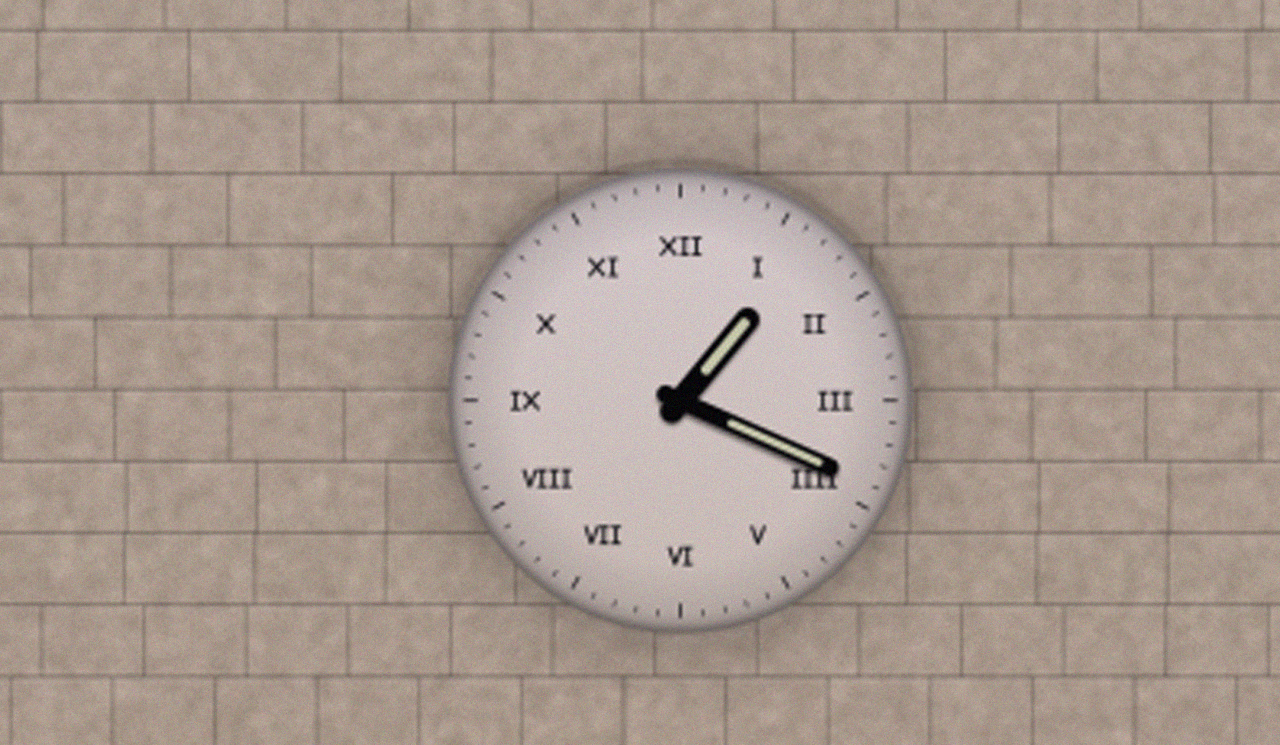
1:19
